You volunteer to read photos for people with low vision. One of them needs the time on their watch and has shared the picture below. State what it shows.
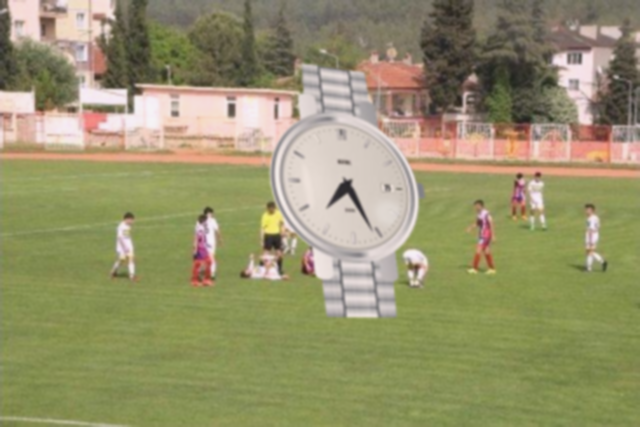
7:26
